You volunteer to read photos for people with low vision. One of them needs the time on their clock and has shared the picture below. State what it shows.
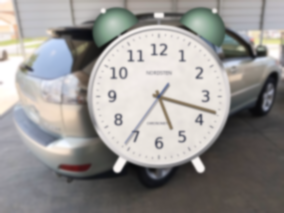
5:17:36
